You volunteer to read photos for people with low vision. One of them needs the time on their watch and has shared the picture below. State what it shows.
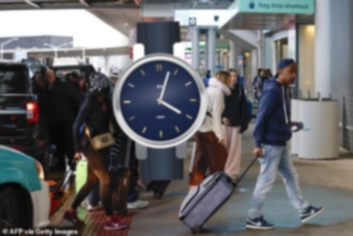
4:03
